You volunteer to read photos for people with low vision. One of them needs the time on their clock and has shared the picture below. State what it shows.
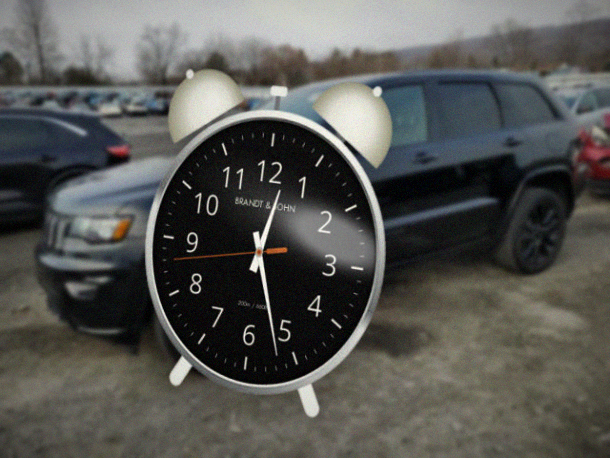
12:26:43
